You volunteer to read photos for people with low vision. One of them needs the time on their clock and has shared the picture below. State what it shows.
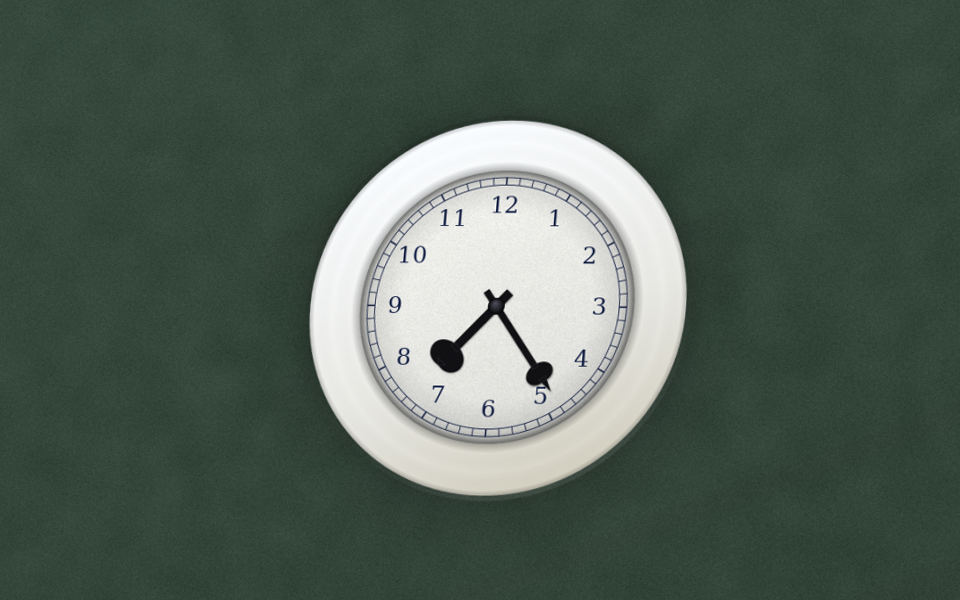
7:24
